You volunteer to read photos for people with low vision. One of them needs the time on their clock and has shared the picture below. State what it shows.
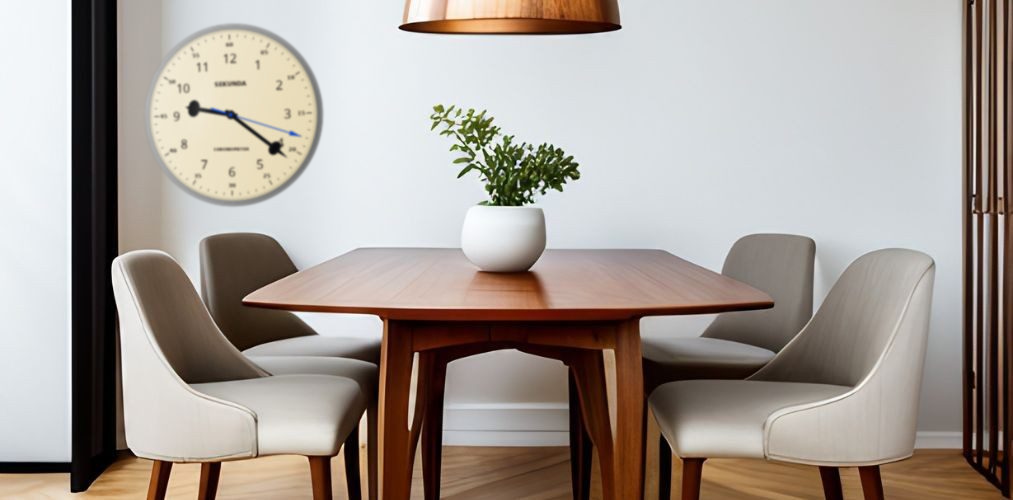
9:21:18
